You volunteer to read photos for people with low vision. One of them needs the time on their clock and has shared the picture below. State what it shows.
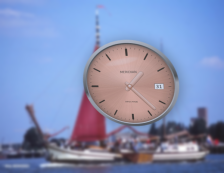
1:23
